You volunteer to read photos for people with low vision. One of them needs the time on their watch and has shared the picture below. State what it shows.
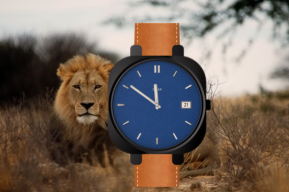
11:51
